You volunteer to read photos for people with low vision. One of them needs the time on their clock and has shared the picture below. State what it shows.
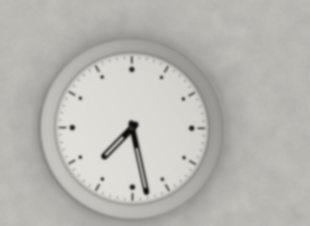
7:28
